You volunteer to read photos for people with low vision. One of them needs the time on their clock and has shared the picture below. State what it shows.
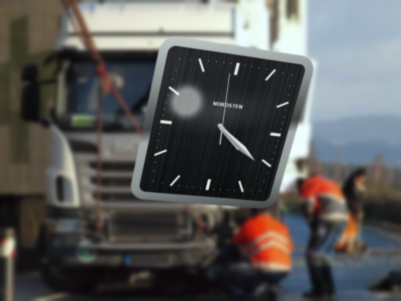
4:20:59
